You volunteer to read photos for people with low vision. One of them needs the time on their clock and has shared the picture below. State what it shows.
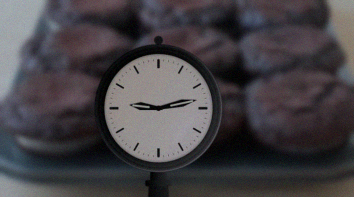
9:13
